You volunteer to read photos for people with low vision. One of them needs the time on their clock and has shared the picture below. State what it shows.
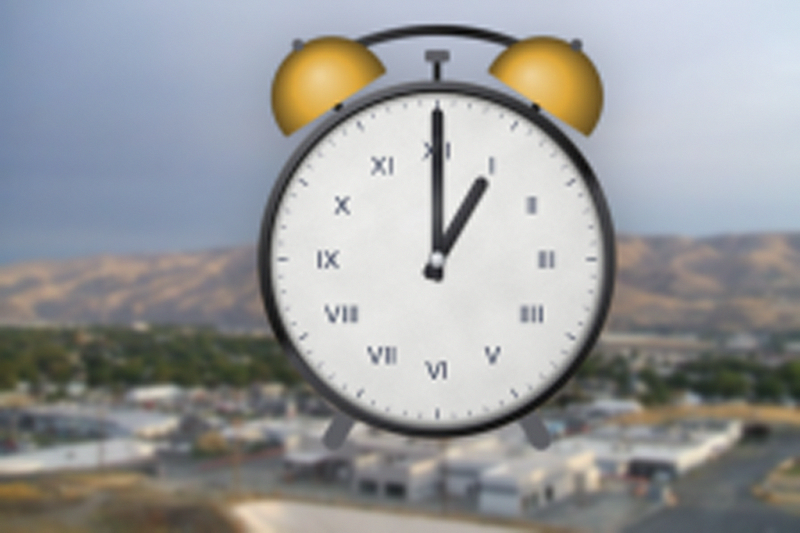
1:00
